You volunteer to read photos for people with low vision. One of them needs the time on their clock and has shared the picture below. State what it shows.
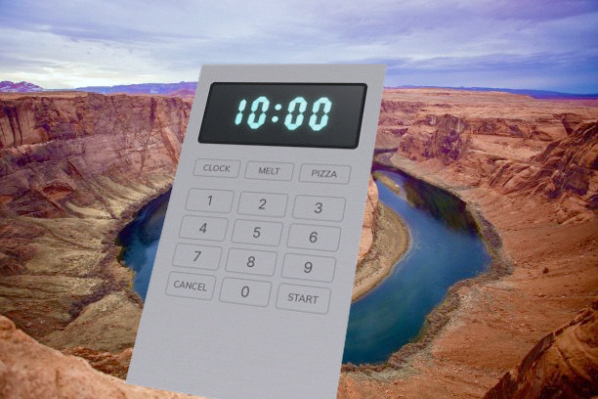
10:00
